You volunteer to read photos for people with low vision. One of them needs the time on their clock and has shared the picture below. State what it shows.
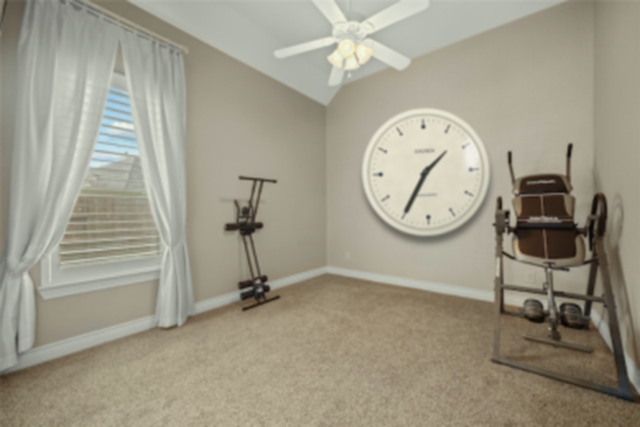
1:35
